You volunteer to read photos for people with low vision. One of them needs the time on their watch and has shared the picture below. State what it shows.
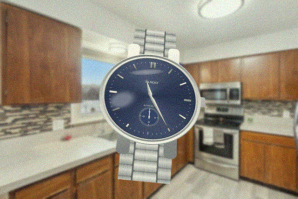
11:25
